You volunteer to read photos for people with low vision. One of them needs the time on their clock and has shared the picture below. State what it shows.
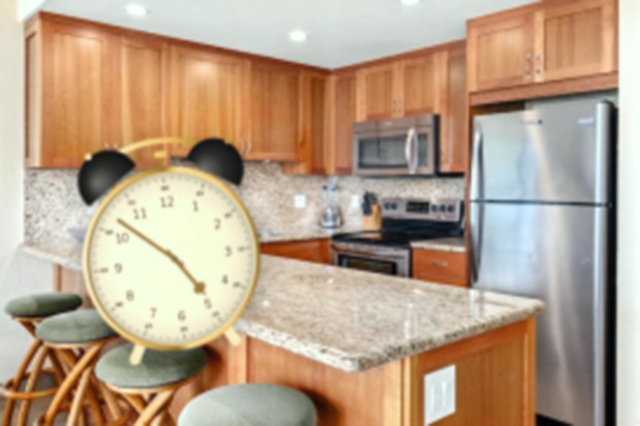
4:52
